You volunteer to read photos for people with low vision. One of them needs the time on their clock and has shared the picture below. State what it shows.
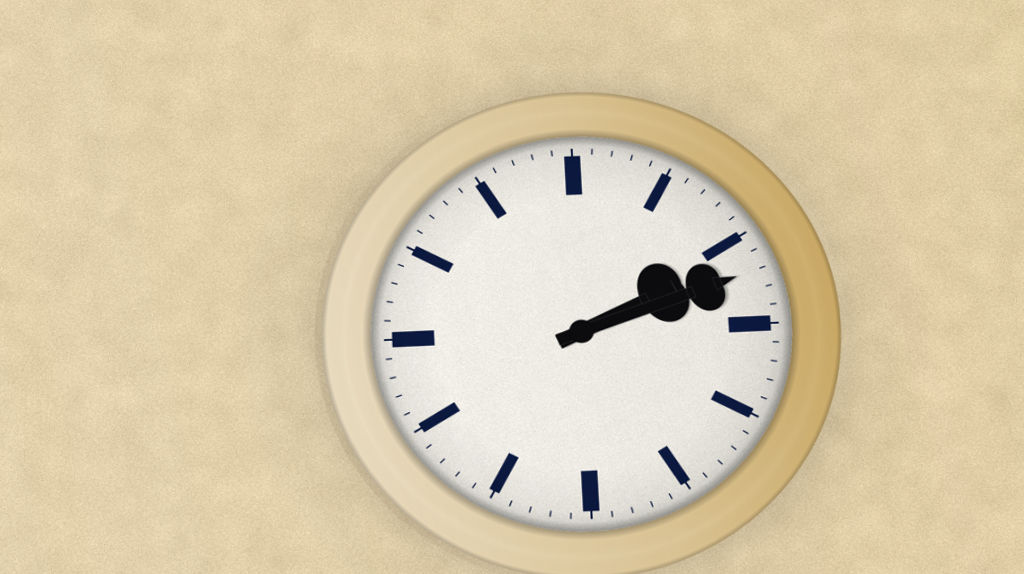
2:12
